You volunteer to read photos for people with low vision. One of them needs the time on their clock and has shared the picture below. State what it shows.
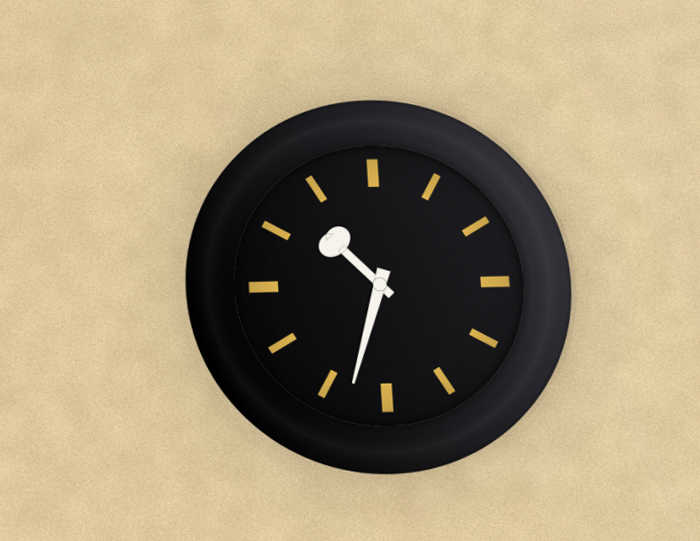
10:33
